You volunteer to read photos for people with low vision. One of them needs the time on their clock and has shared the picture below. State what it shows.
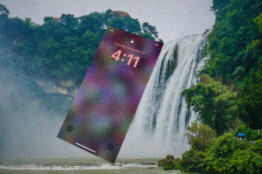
4:11
